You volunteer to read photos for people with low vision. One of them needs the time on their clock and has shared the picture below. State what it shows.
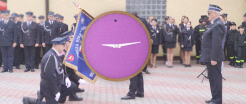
9:14
